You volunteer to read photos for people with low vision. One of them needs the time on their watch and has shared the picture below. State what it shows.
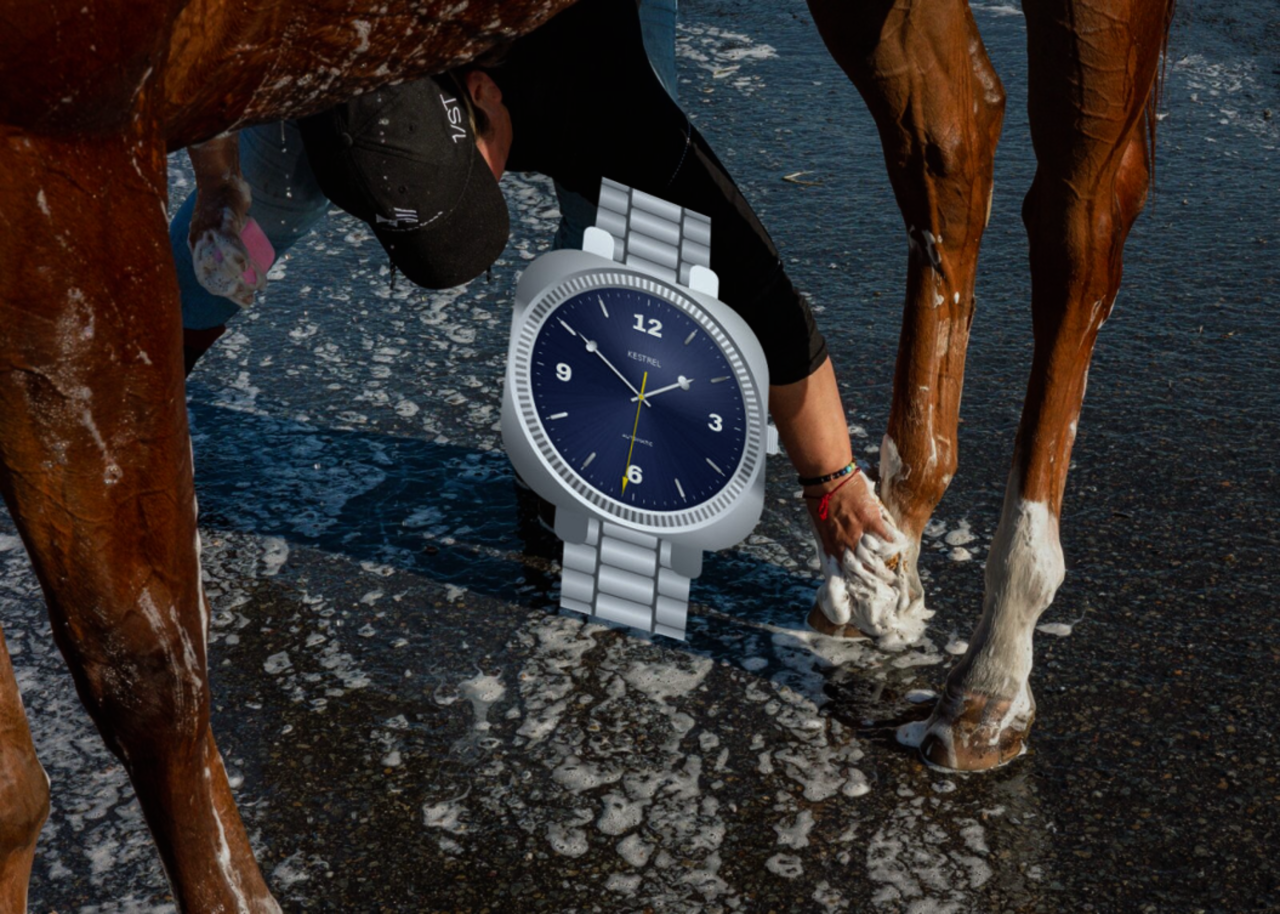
1:50:31
